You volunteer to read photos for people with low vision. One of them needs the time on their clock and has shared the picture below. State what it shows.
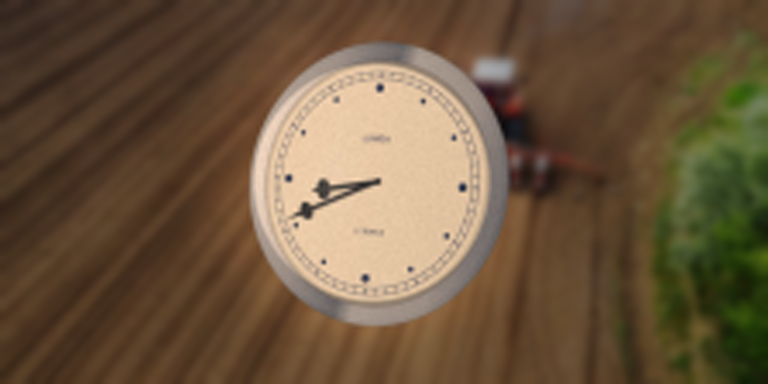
8:41
